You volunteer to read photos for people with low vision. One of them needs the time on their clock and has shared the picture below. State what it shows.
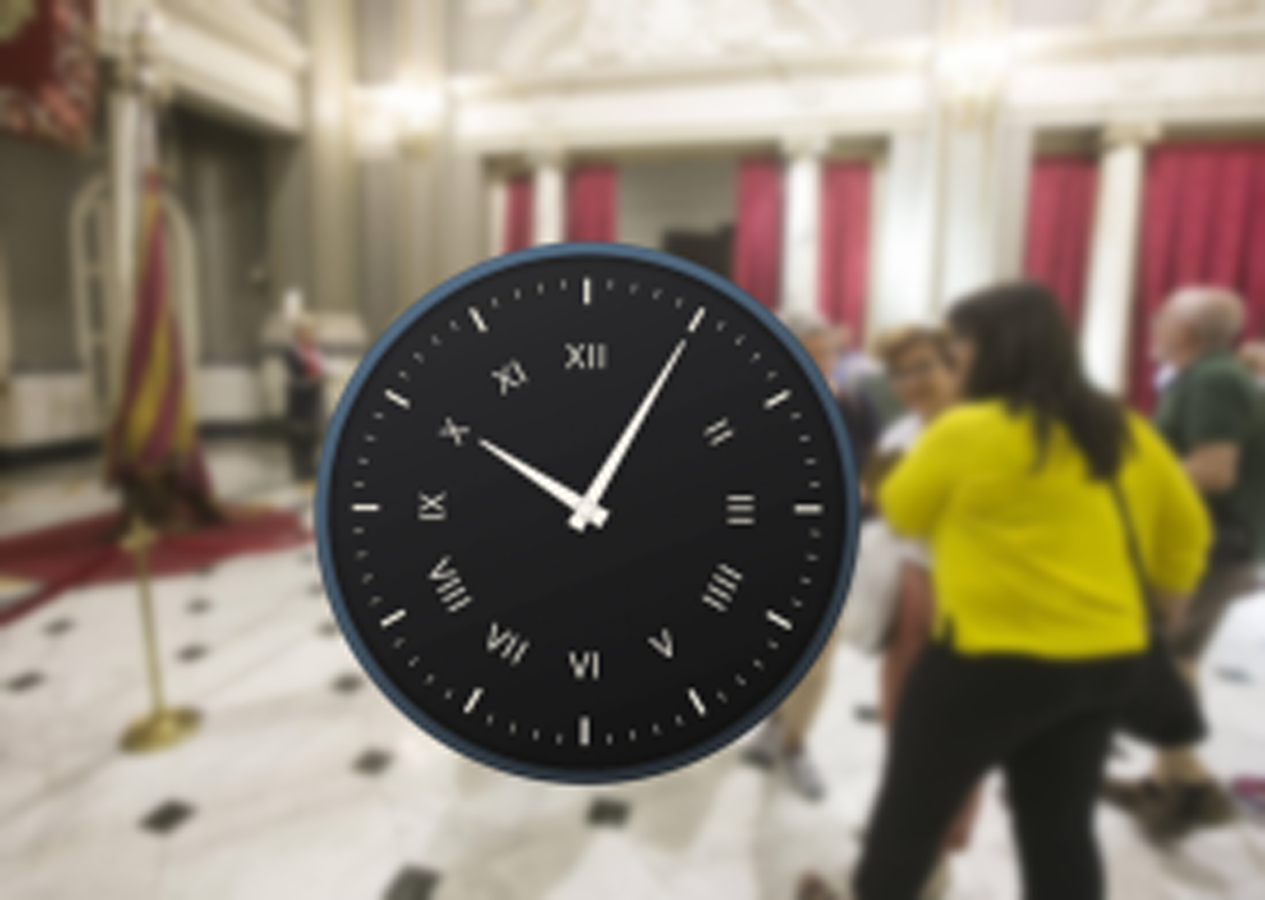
10:05
